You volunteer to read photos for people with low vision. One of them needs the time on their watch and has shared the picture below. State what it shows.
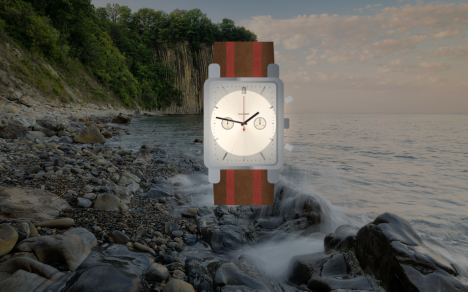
1:47
